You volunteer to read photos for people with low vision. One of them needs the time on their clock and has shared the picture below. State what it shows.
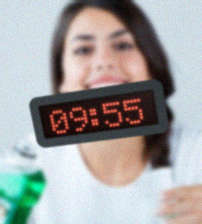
9:55
